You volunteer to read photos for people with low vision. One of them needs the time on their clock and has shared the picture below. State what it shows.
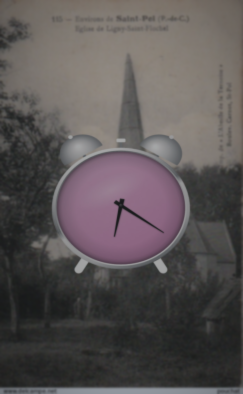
6:21
